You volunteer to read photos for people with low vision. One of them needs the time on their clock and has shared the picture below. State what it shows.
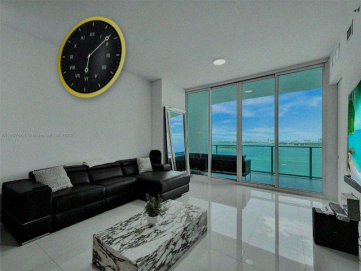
6:08
